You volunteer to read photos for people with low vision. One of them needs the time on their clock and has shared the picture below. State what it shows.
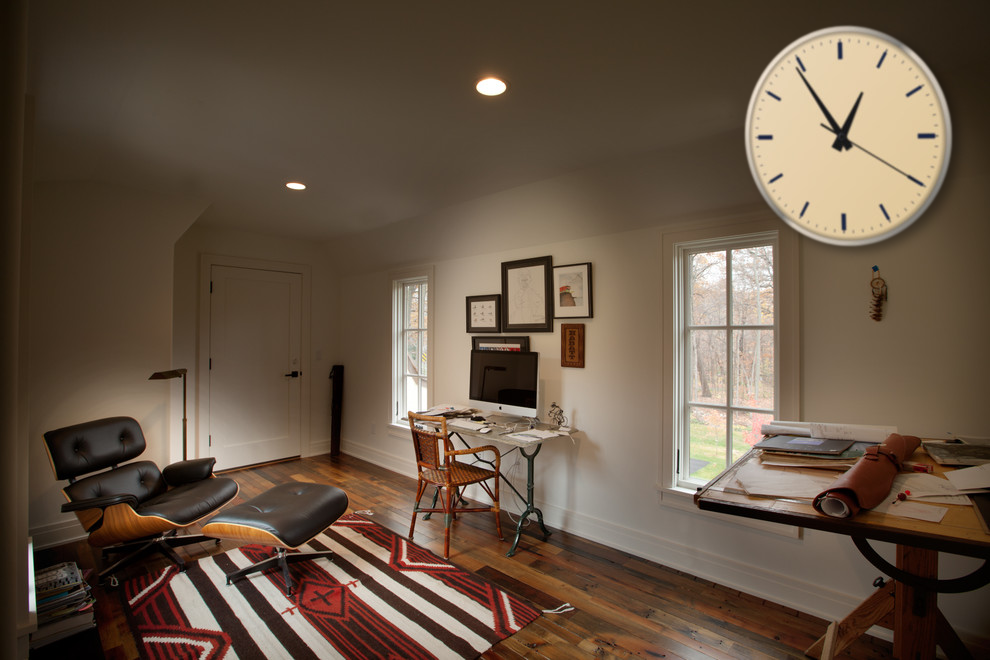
12:54:20
